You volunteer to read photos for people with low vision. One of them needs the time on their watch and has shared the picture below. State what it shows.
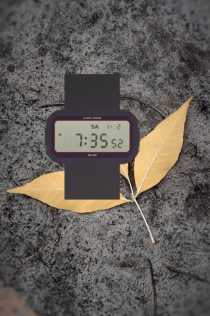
7:35:52
